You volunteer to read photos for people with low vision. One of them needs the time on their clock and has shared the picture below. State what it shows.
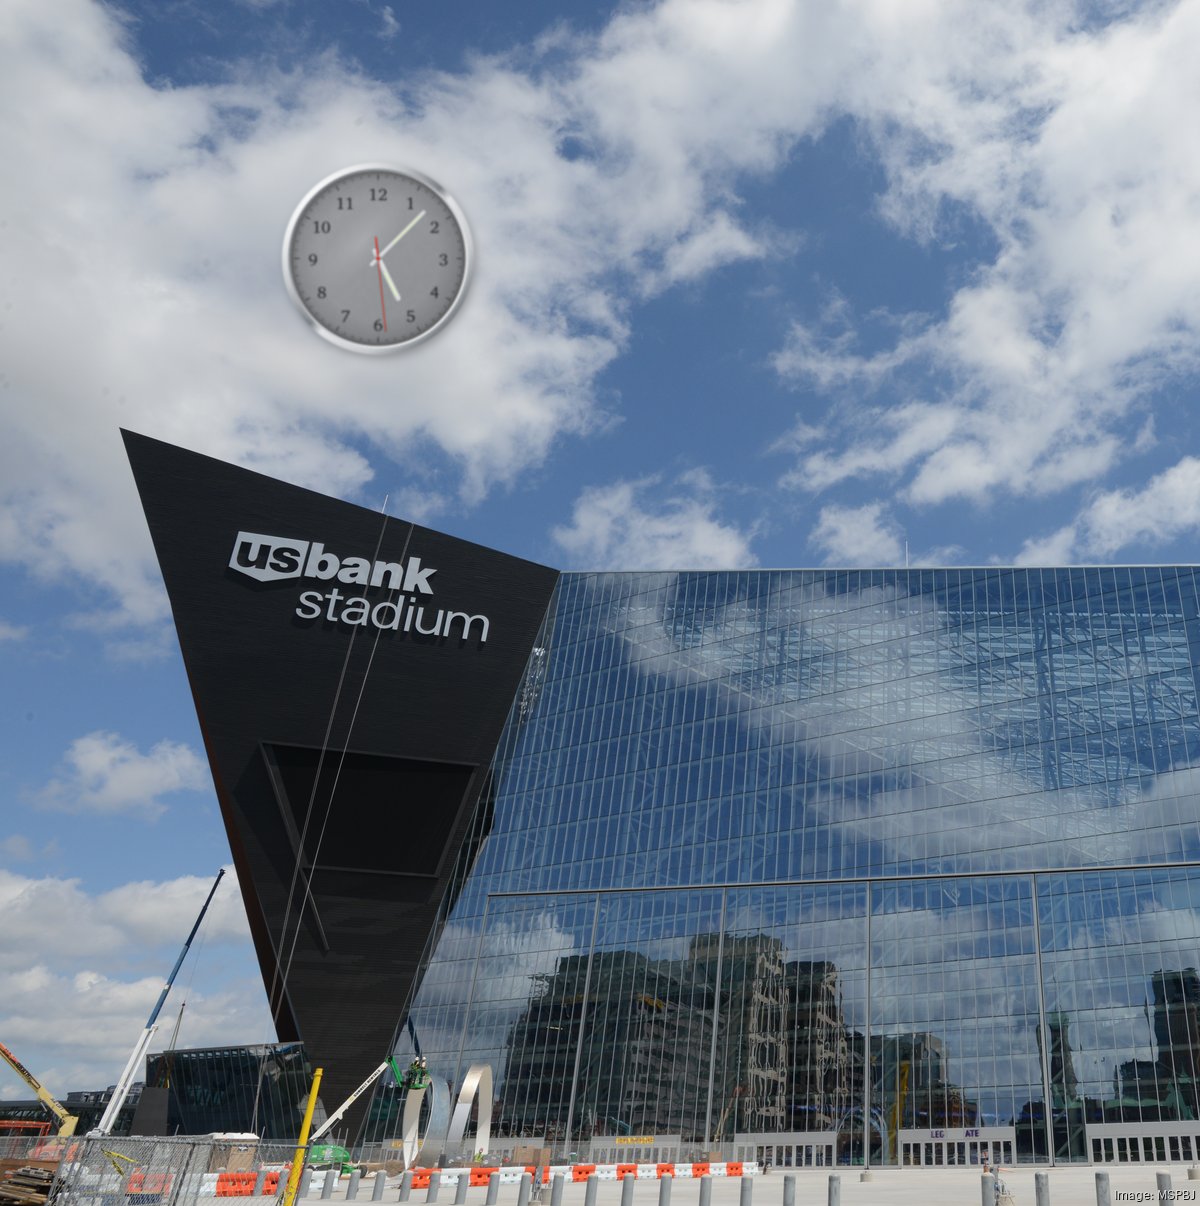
5:07:29
